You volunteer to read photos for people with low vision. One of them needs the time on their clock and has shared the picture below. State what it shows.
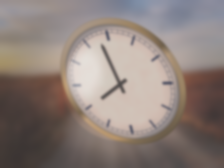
7:58
